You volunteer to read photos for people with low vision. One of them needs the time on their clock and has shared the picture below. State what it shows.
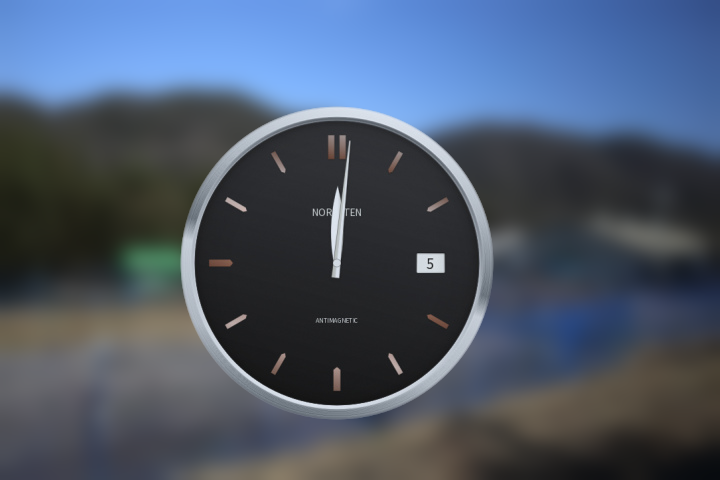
12:01
